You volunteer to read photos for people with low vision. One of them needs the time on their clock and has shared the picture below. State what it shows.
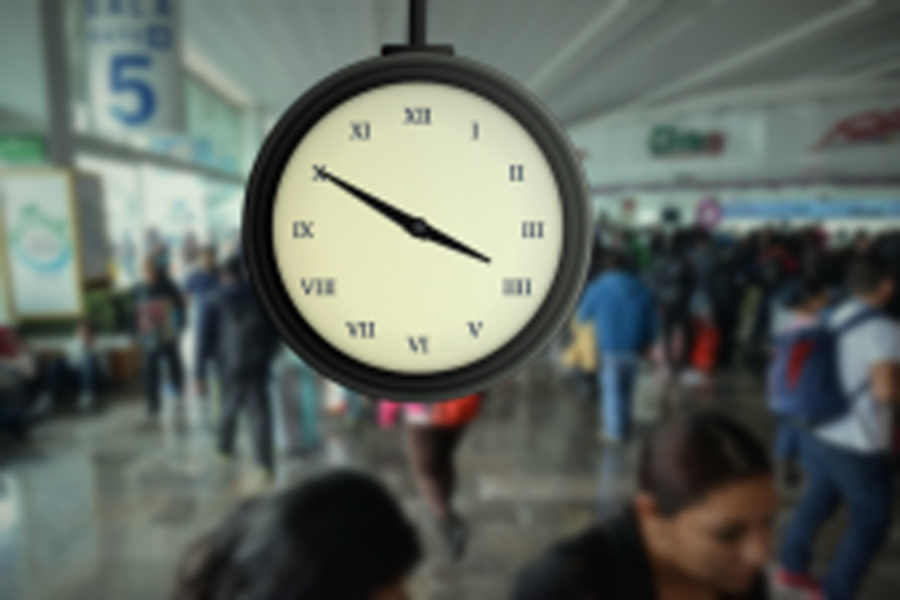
3:50
